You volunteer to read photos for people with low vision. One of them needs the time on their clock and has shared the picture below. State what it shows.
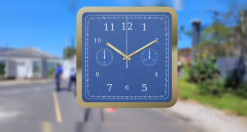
10:10
